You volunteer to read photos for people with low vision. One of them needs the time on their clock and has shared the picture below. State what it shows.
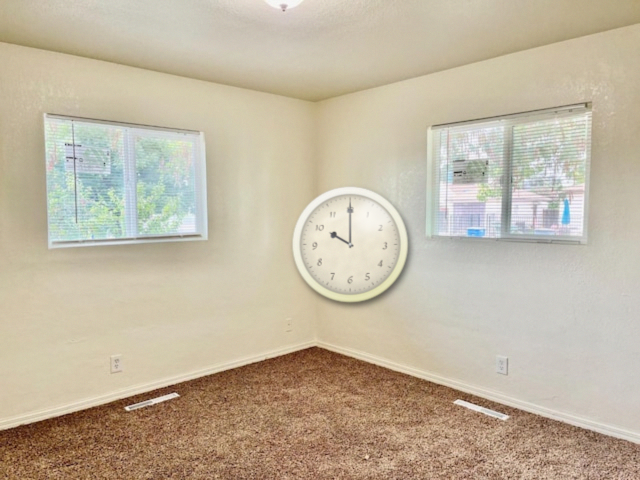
10:00
